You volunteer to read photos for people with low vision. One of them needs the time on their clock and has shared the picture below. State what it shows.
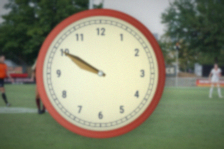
9:50
